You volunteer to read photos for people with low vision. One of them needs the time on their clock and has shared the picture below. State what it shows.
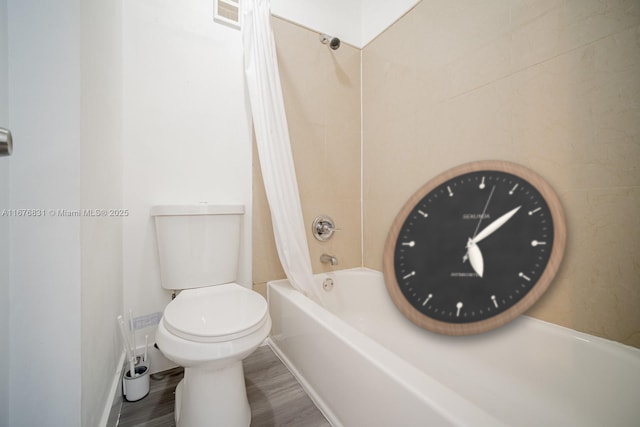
5:08:02
